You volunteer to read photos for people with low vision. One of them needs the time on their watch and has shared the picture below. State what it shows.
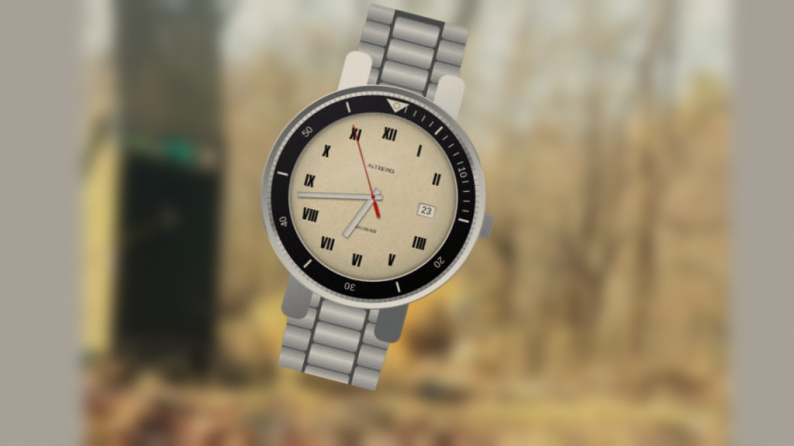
6:42:55
